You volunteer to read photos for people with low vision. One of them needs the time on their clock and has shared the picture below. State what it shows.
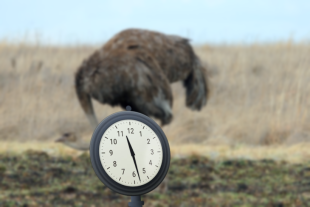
11:28
